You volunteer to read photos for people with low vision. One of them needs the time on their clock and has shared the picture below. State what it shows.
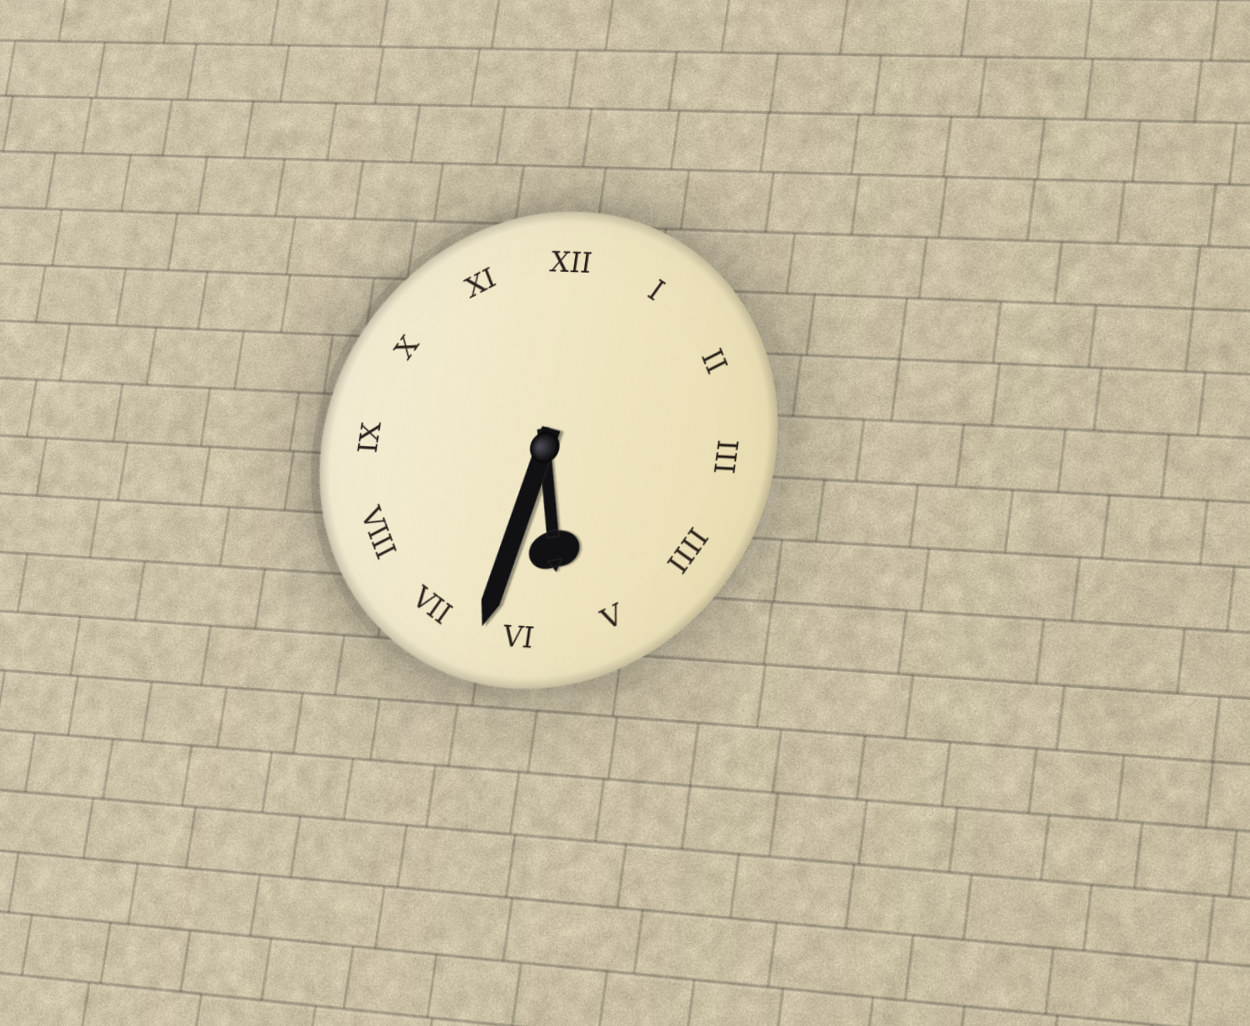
5:32
